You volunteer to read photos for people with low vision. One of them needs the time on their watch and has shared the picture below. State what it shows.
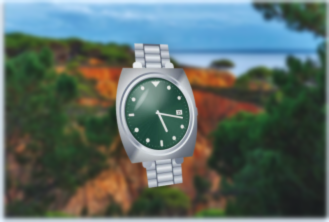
5:17
